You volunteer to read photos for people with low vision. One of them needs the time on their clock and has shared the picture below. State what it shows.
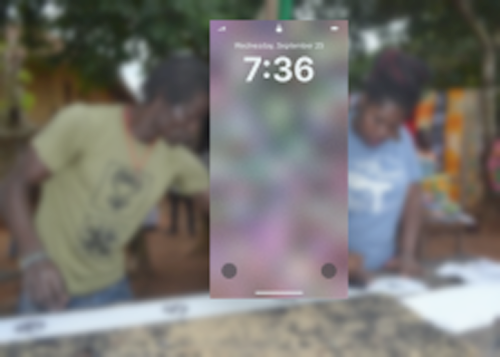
7:36
